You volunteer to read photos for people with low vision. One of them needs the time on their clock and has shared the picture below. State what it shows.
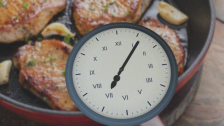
7:06
